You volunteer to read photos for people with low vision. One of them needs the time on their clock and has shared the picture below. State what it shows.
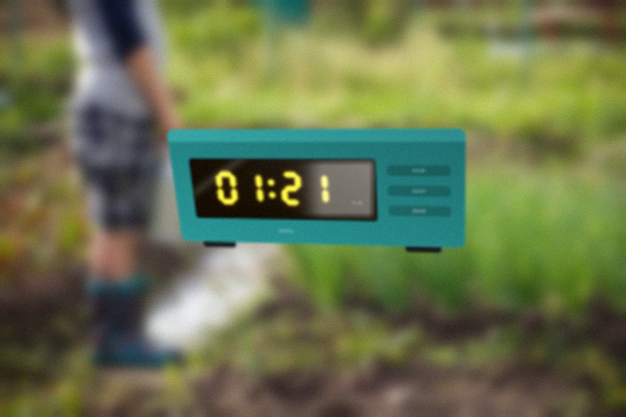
1:21
